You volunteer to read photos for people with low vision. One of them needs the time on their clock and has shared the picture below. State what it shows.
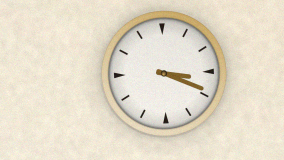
3:19
